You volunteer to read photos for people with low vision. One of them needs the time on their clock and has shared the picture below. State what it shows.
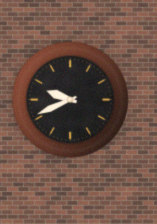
9:41
